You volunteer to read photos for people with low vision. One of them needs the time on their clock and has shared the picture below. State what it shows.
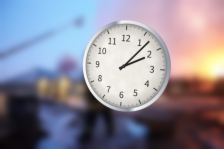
2:07
